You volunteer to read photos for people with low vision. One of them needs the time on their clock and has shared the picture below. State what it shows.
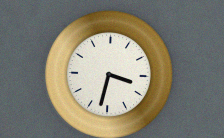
3:32
